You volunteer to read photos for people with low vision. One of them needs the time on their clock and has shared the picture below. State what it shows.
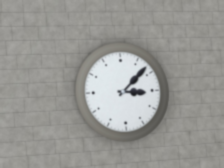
3:08
